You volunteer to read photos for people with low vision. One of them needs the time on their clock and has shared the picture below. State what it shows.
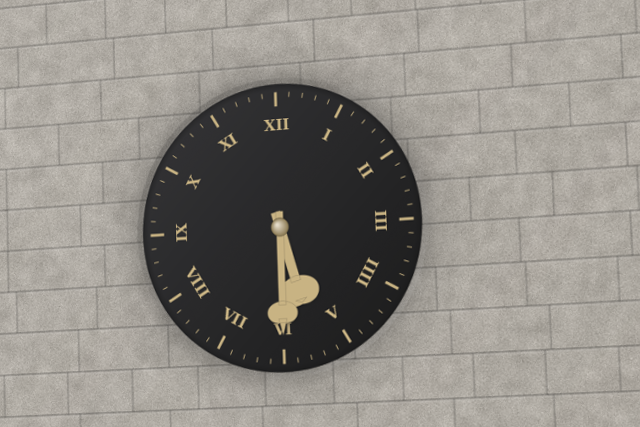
5:30
